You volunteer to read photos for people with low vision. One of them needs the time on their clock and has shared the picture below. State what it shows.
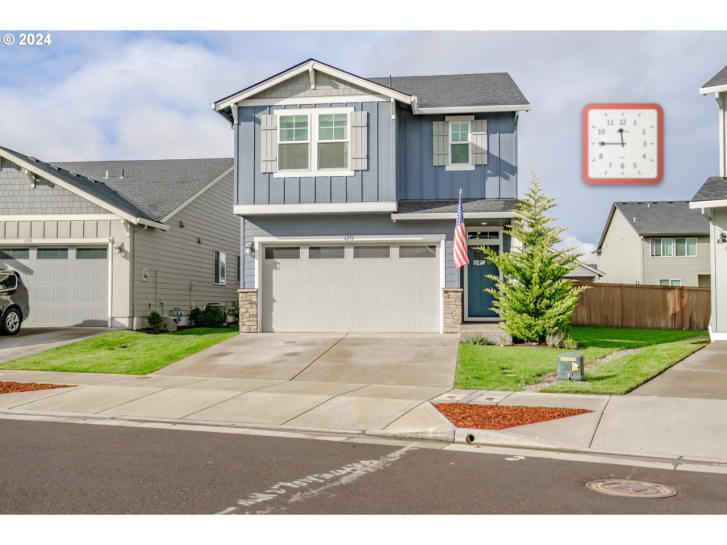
11:45
